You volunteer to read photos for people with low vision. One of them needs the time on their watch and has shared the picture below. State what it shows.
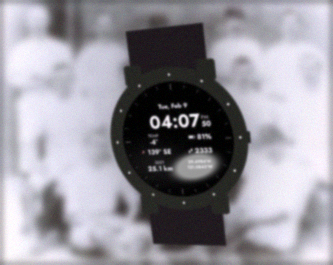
4:07
